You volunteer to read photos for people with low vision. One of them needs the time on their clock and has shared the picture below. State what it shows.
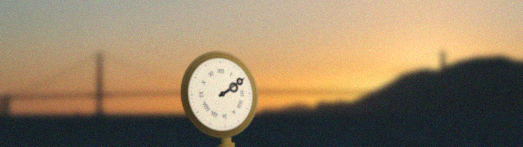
2:10
